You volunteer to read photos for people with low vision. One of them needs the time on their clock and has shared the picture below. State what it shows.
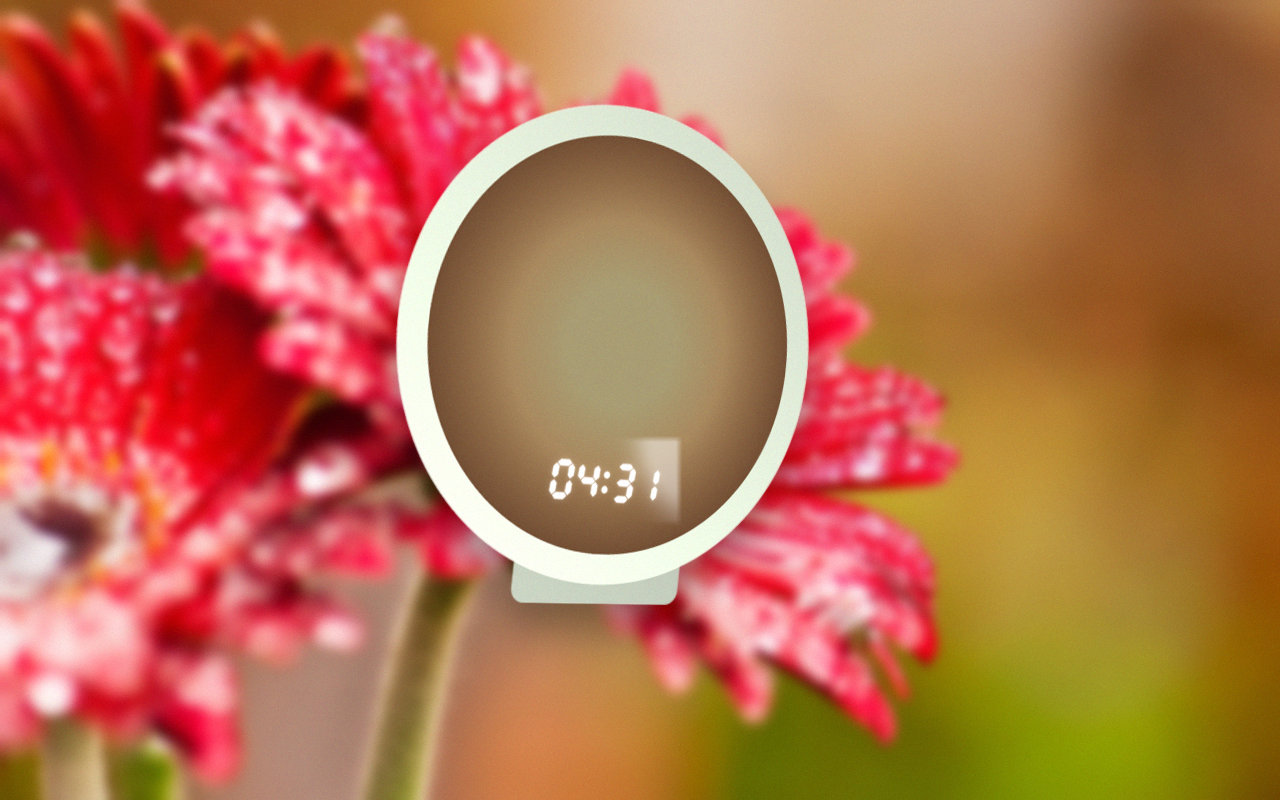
4:31
